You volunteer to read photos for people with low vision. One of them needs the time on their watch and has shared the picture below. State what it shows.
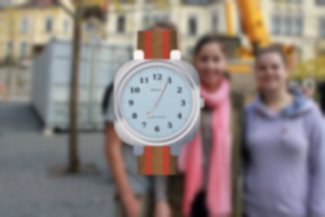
7:04
